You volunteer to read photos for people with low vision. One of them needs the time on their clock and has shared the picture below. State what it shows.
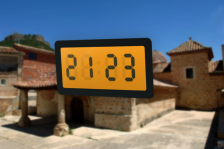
21:23
